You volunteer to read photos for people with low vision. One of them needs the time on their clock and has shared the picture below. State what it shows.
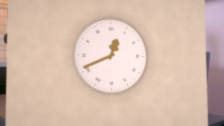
12:41
